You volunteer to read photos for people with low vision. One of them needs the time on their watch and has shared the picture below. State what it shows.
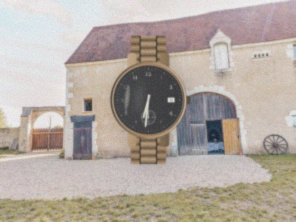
6:31
